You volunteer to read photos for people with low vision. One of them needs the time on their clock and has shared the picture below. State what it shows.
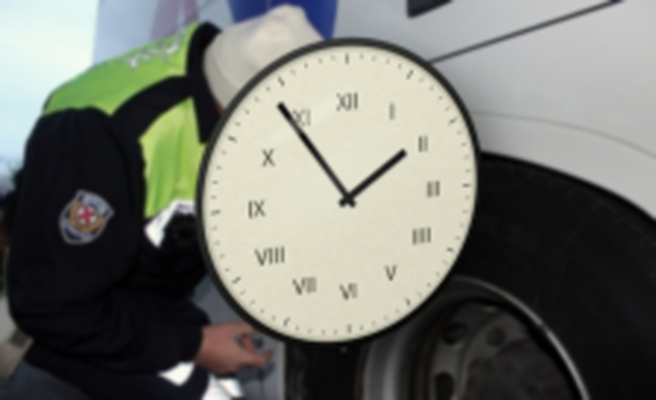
1:54
